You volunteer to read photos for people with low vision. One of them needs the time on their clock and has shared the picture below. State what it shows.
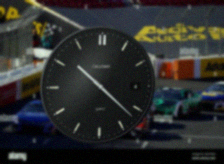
10:22
